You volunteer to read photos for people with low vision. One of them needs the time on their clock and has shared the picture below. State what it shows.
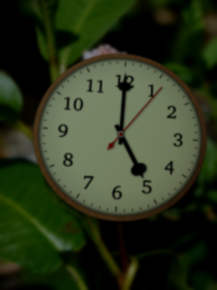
5:00:06
